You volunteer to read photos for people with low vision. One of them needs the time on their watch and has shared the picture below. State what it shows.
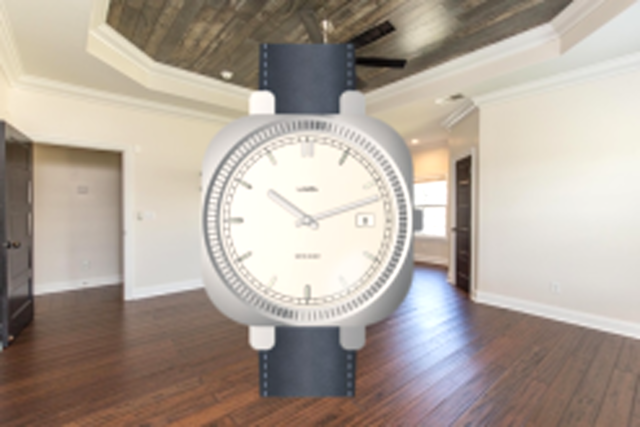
10:12
